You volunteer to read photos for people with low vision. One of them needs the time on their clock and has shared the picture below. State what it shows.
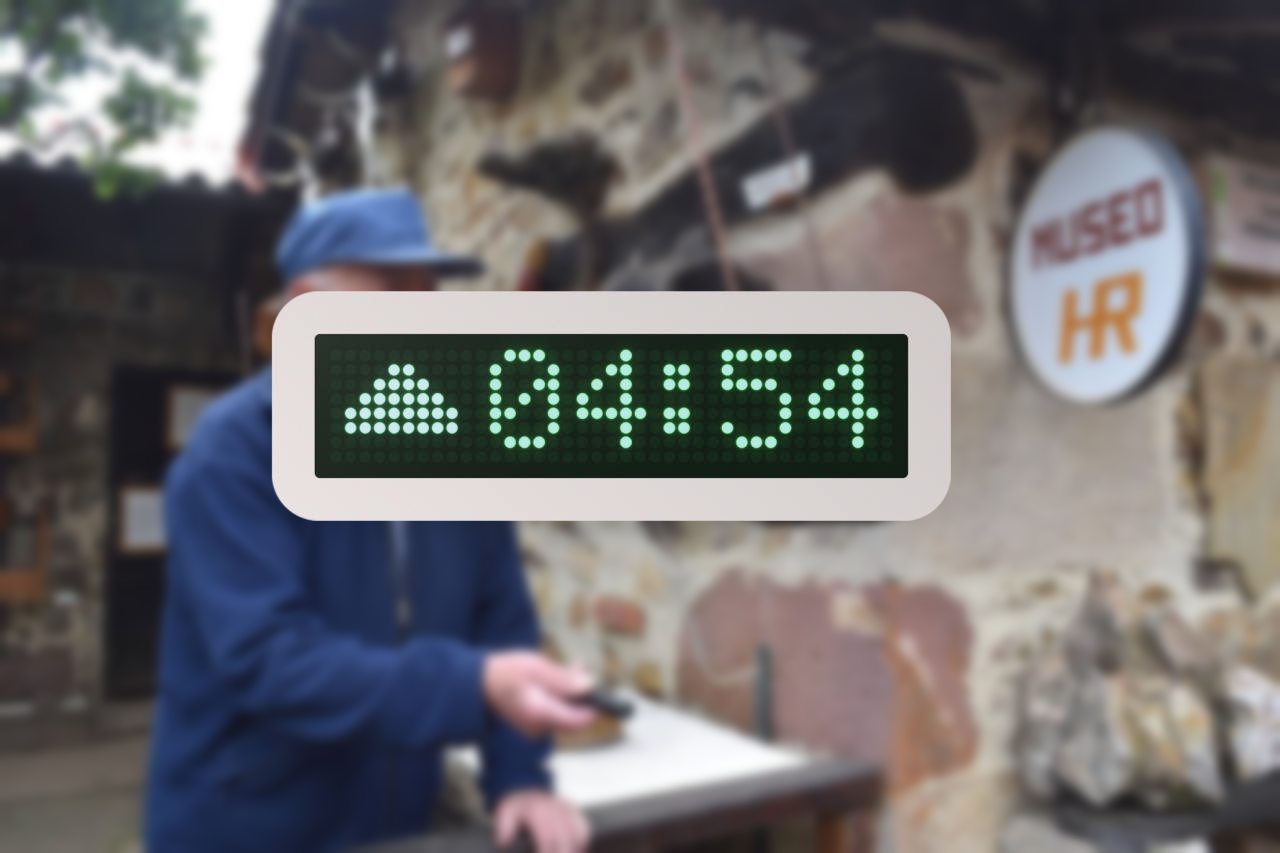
4:54
